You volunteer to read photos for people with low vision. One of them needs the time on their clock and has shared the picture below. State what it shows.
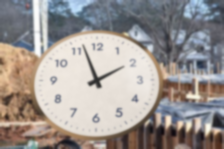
1:57
